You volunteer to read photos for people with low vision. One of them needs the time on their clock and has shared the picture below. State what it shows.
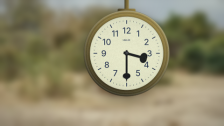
3:30
